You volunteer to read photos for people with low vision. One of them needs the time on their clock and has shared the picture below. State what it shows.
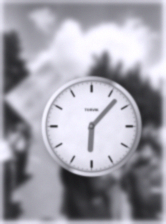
6:07
